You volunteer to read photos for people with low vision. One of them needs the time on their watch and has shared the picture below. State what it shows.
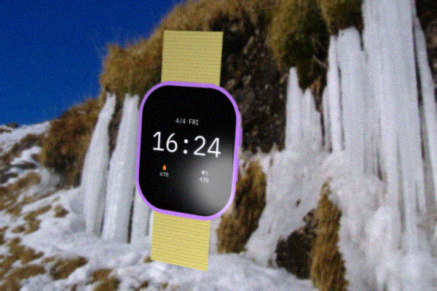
16:24
